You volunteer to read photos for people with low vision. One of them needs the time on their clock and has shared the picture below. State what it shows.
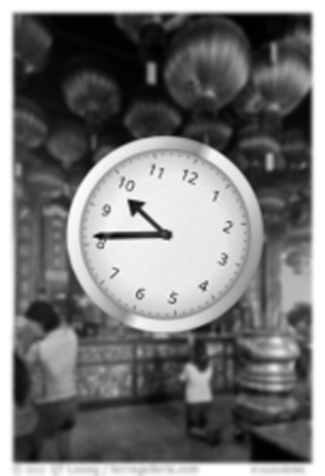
9:41
